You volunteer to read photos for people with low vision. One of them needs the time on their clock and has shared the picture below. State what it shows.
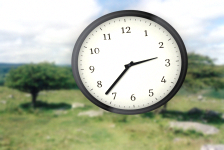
2:37
